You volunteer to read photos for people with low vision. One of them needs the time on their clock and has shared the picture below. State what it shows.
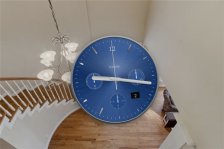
9:17
